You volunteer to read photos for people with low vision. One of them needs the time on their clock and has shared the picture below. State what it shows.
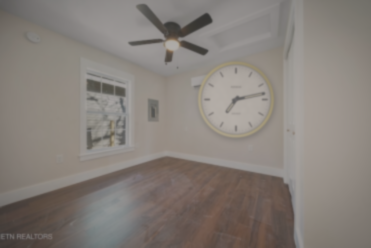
7:13
